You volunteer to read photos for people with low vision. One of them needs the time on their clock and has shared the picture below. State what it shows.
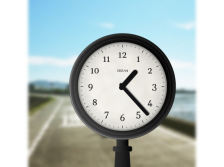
1:23
